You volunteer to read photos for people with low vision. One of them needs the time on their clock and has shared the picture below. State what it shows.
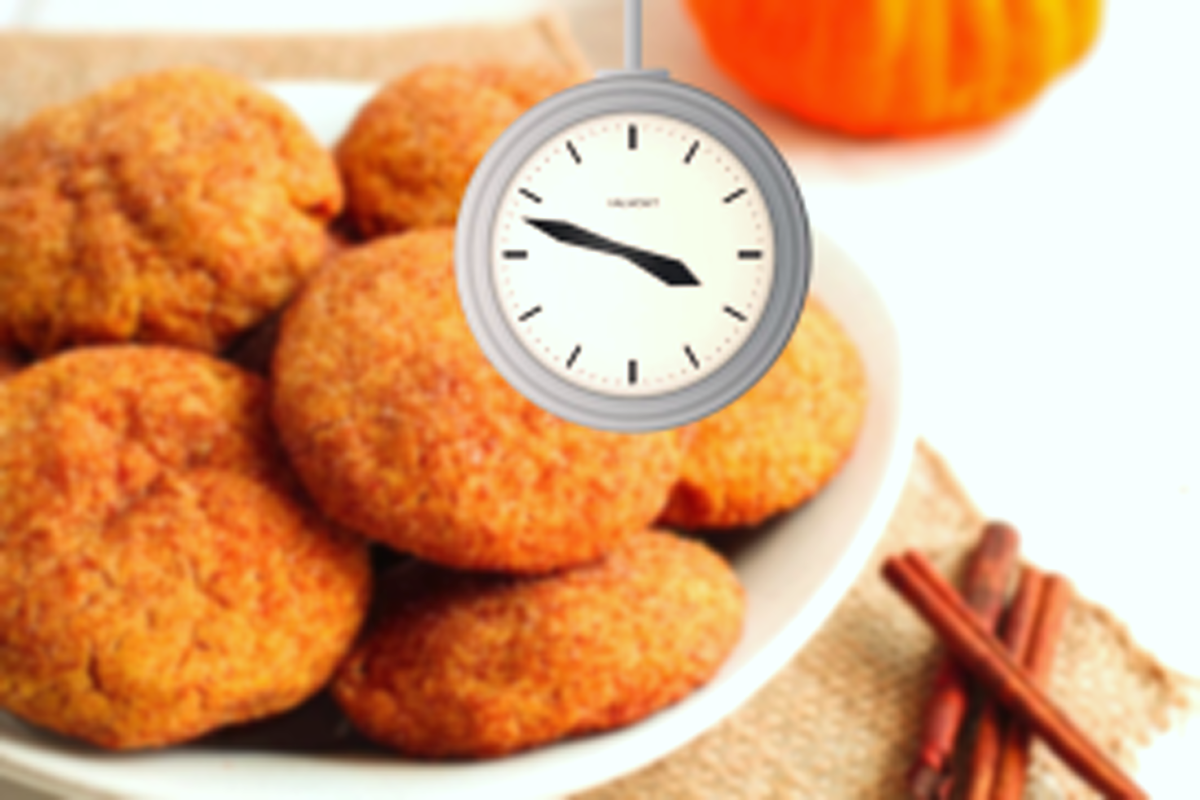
3:48
